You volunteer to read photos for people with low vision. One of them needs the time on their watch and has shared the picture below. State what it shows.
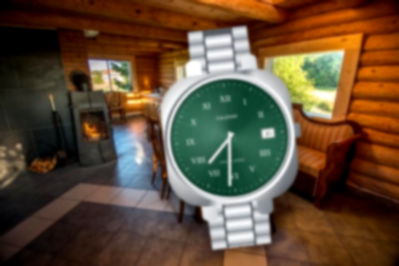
7:31
